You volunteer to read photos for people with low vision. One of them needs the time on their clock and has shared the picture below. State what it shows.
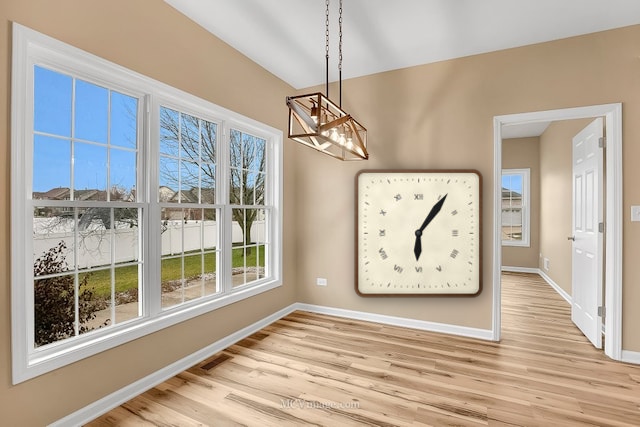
6:06
